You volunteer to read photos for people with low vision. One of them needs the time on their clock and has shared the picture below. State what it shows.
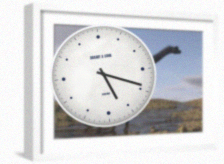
5:19
